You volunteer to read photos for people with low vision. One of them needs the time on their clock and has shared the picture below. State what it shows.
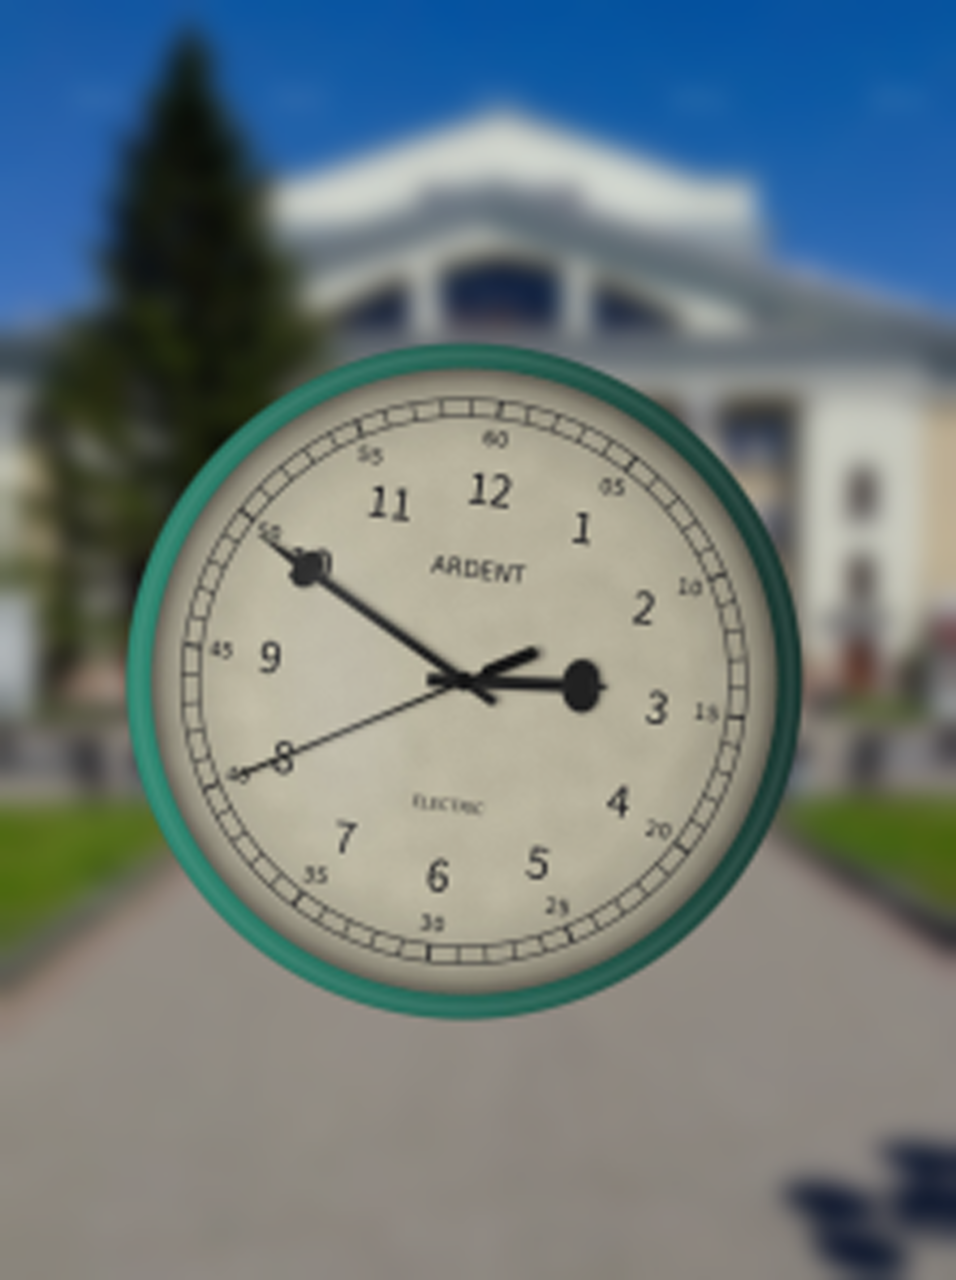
2:49:40
